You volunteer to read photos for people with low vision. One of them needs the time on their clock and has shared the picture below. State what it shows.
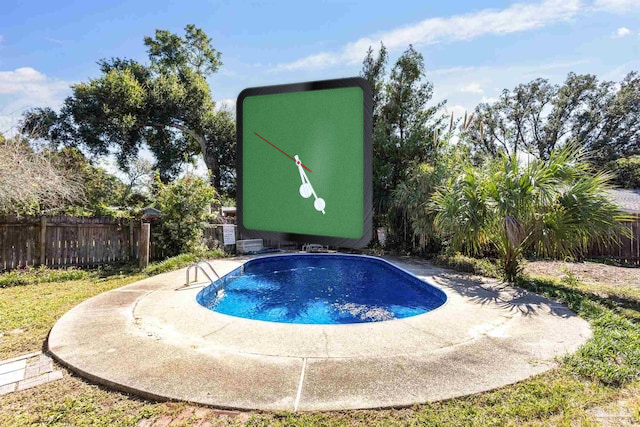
5:24:50
